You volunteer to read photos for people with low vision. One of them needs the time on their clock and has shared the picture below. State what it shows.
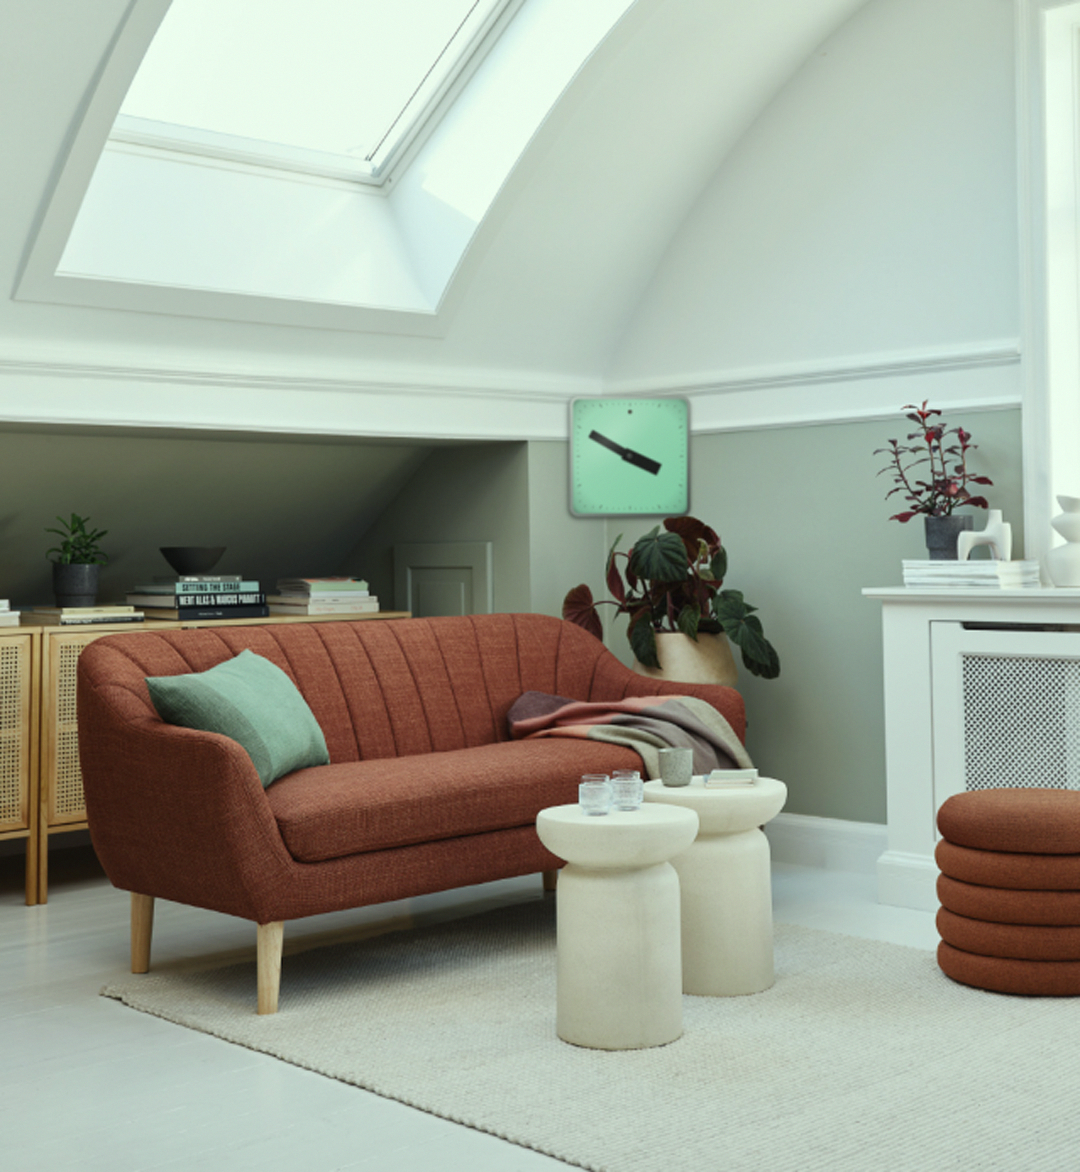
3:50
